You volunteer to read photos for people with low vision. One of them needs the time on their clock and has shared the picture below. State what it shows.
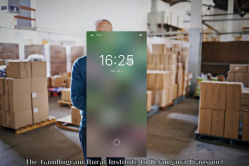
16:25
